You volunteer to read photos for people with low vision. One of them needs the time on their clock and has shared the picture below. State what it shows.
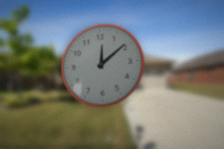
12:09
